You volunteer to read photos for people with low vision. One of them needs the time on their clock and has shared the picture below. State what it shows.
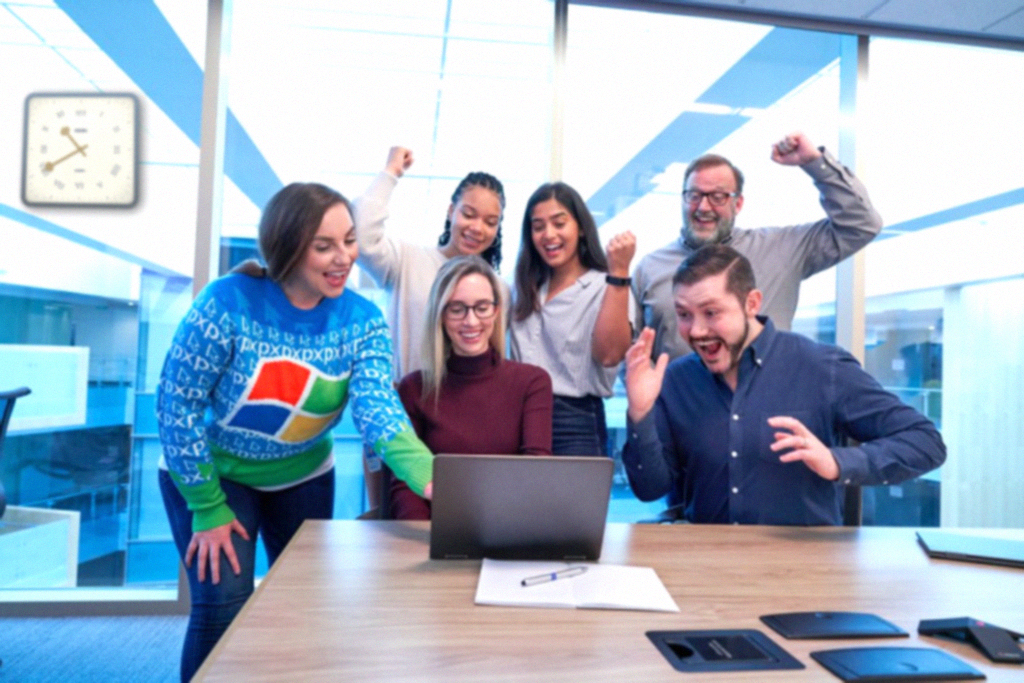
10:40
